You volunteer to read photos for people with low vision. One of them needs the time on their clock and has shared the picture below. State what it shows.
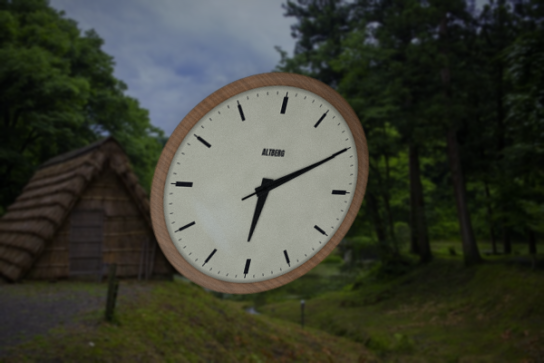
6:10:10
